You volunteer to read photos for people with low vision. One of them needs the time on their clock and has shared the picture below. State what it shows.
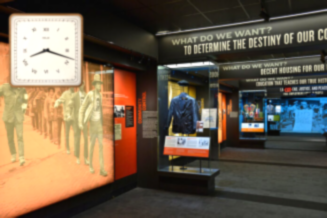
8:18
